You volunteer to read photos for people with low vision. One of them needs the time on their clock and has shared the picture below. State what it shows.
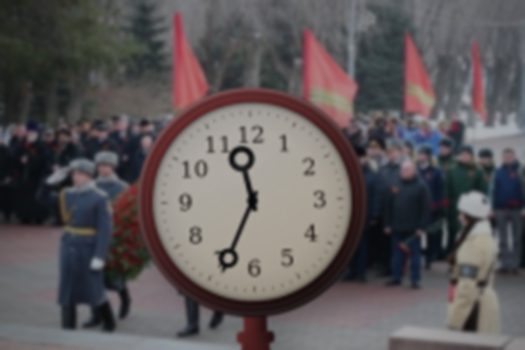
11:34
